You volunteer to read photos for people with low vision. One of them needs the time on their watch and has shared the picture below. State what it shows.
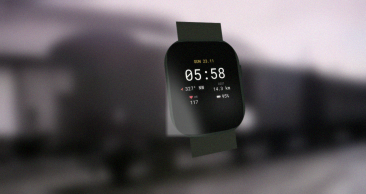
5:58
